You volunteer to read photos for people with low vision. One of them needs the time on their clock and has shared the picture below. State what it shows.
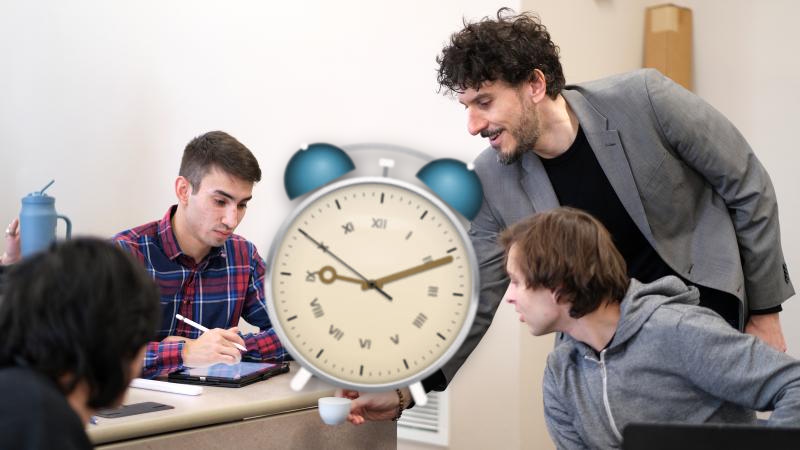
9:10:50
